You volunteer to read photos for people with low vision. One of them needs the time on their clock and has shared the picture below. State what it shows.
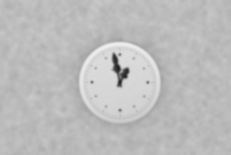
12:58
